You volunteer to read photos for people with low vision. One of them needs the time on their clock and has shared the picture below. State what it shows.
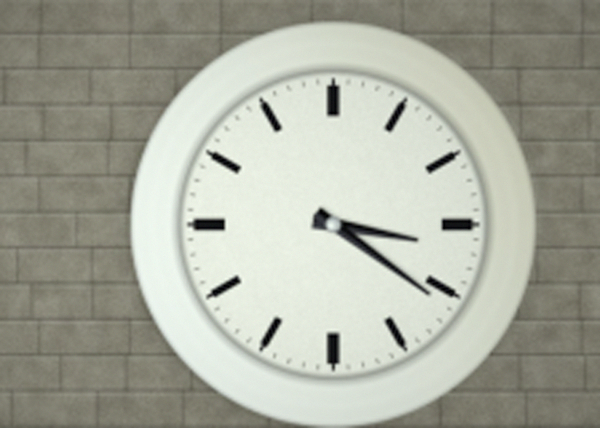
3:21
